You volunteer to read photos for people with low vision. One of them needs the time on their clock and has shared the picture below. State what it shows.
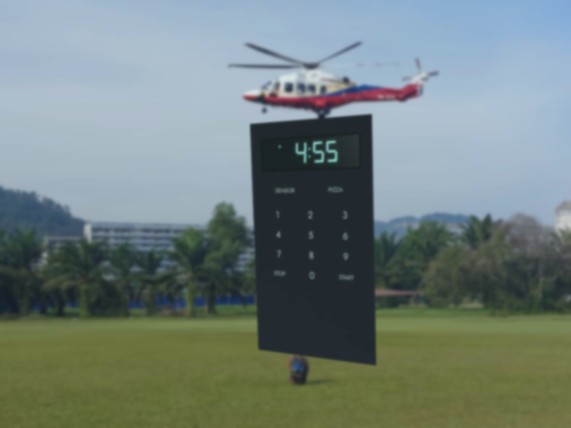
4:55
